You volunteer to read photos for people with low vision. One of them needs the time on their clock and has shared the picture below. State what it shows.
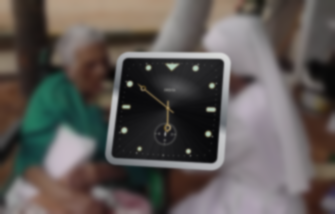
5:51
